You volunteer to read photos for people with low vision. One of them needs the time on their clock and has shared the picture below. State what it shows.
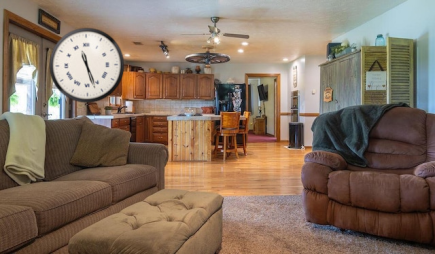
11:27
